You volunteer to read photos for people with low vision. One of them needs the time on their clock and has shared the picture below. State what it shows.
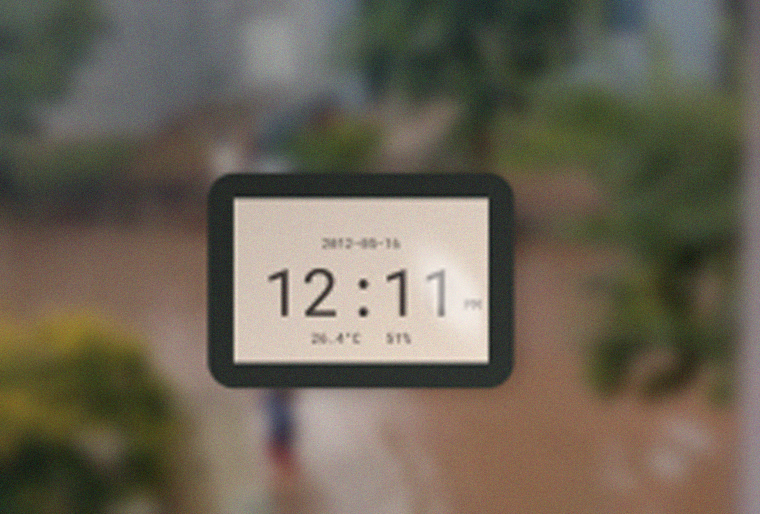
12:11
